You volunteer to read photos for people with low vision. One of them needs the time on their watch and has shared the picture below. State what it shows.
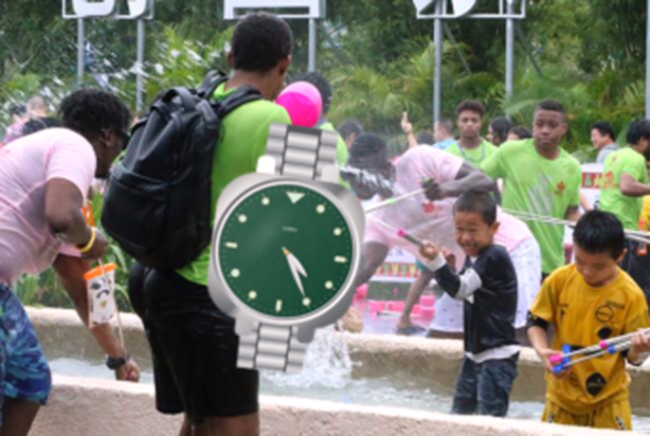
4:25
